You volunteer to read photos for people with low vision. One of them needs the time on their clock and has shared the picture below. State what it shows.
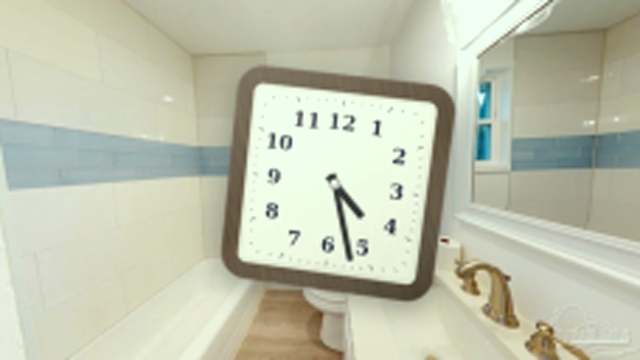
4:27
